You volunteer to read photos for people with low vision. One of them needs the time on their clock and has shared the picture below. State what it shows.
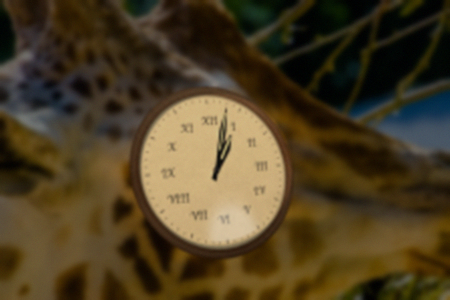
1:03
